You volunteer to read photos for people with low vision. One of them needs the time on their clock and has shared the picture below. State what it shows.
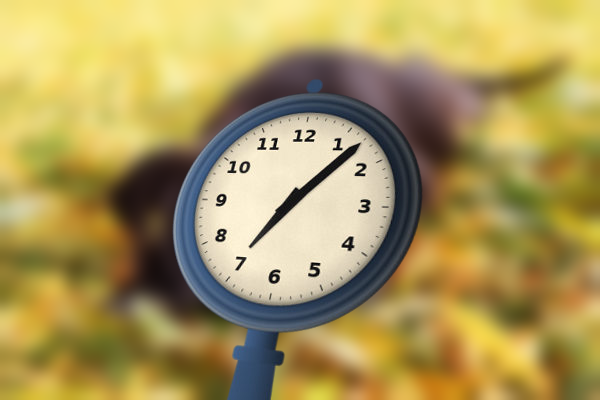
7:07
